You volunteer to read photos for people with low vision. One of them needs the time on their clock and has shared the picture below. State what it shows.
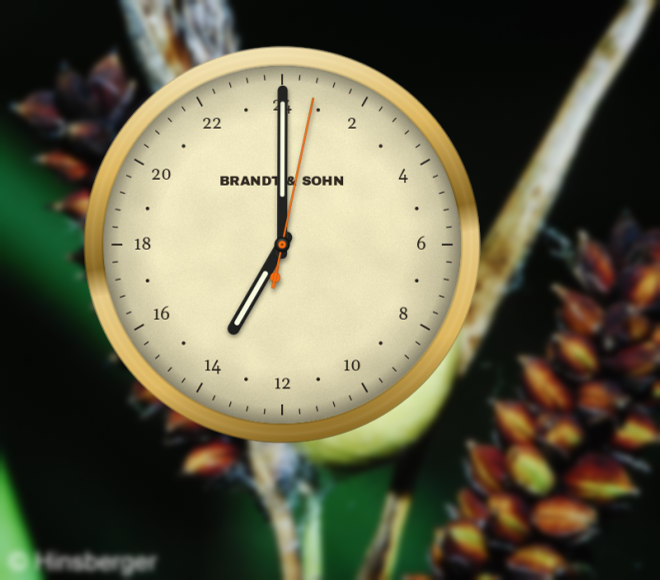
14:00:02
